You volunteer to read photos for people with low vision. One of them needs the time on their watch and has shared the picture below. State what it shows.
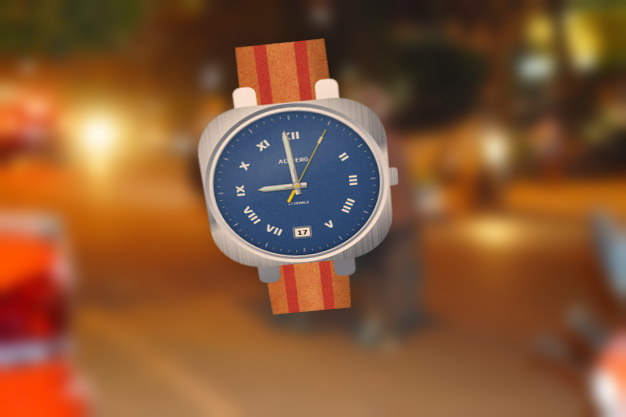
8:59:05
